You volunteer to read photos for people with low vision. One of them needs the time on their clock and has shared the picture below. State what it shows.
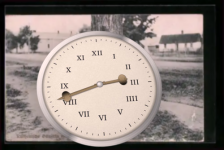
2:42
